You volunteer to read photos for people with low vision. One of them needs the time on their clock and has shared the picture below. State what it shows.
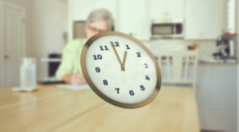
12:59
